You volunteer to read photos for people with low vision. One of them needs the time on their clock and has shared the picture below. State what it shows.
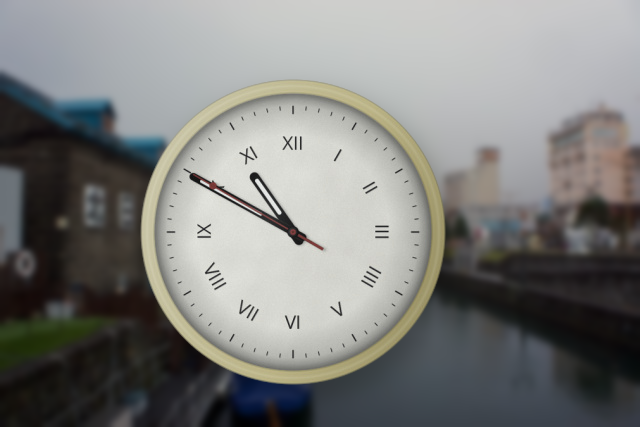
10:49:50
